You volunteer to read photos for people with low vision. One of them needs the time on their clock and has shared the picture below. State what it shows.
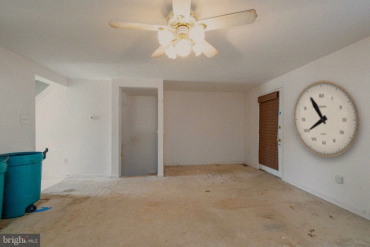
7:55
